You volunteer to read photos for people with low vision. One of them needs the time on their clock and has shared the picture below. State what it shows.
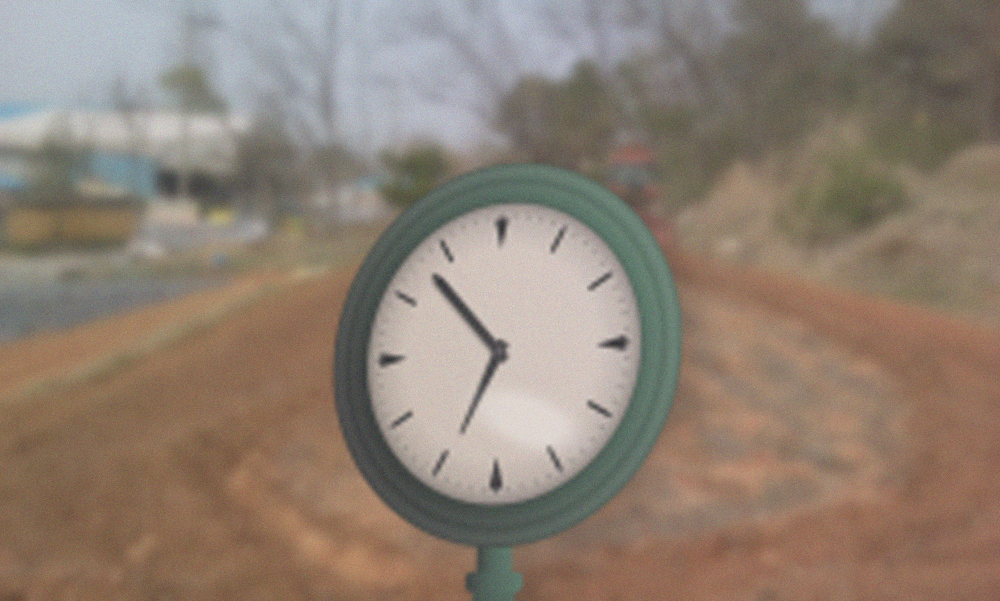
6:53
